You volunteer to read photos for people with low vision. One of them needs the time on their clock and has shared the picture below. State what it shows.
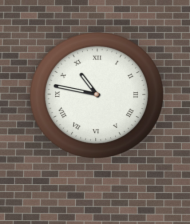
10:47
